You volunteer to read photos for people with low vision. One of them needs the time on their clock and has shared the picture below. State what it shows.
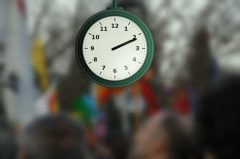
2:11
